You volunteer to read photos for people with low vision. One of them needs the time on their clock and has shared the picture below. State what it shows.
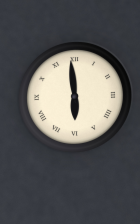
5:59
